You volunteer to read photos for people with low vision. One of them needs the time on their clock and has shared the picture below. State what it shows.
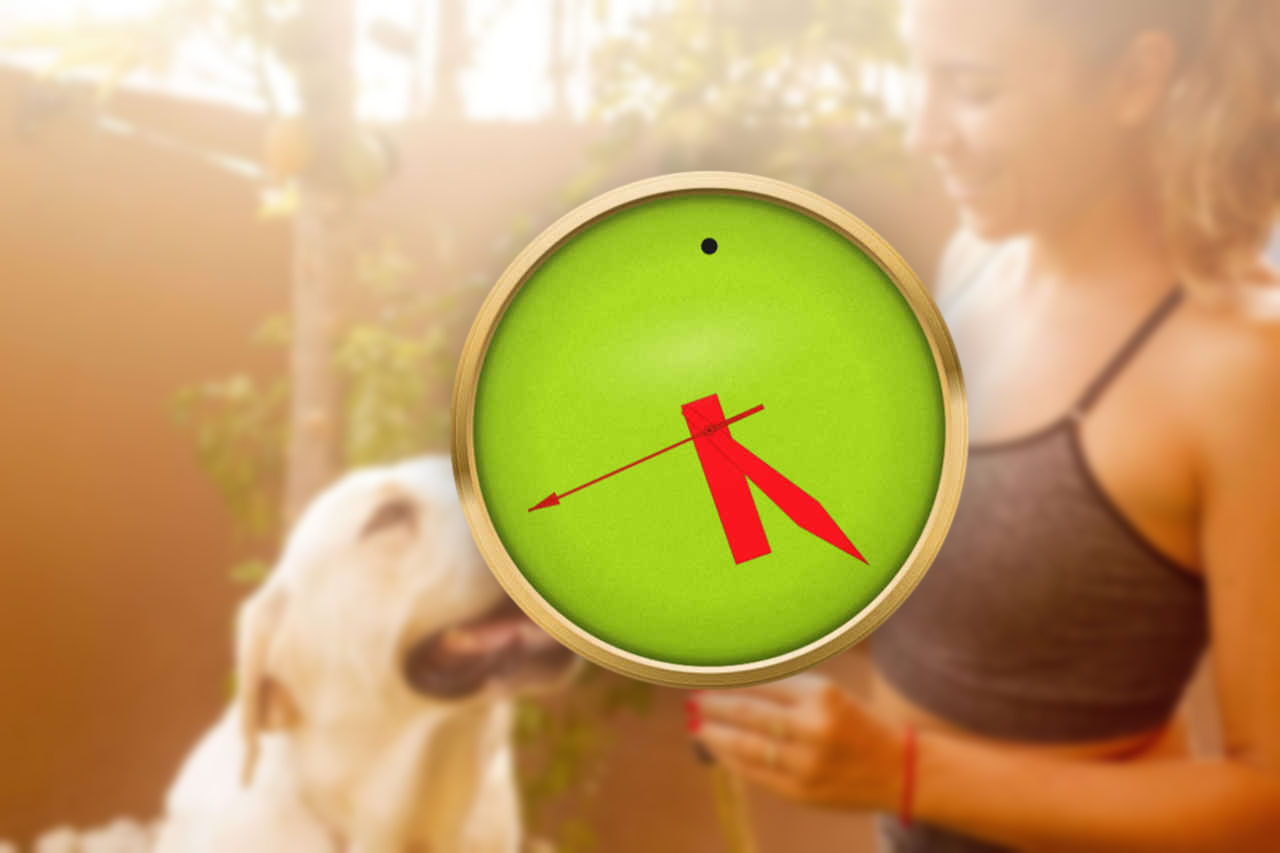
5:21:41
